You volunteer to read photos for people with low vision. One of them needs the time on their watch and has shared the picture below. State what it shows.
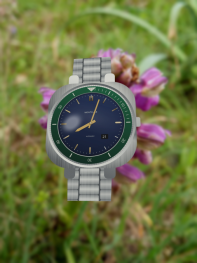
8:03
